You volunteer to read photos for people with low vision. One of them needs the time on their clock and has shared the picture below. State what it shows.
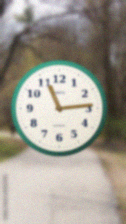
11:14
